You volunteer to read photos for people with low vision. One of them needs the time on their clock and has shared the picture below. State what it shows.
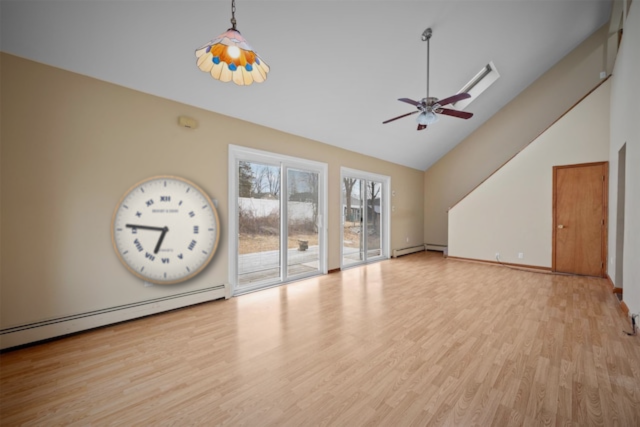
6:46
